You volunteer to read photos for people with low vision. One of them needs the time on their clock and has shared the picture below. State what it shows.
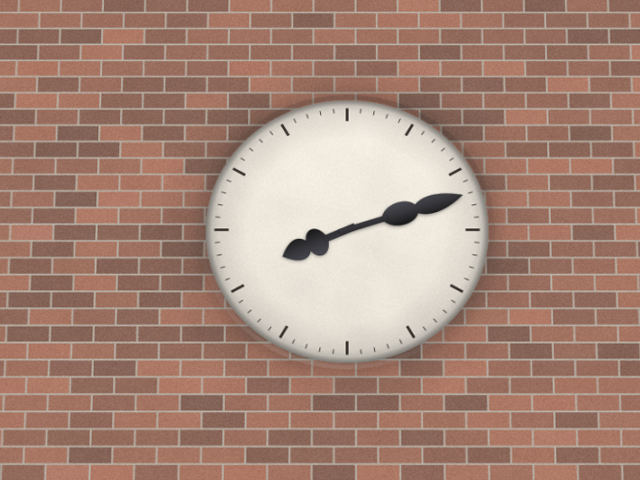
8:12
